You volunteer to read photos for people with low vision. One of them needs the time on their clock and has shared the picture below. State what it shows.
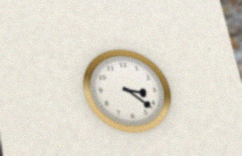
3:22
